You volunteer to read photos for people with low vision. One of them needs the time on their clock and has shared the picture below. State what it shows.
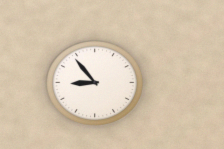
8:54
